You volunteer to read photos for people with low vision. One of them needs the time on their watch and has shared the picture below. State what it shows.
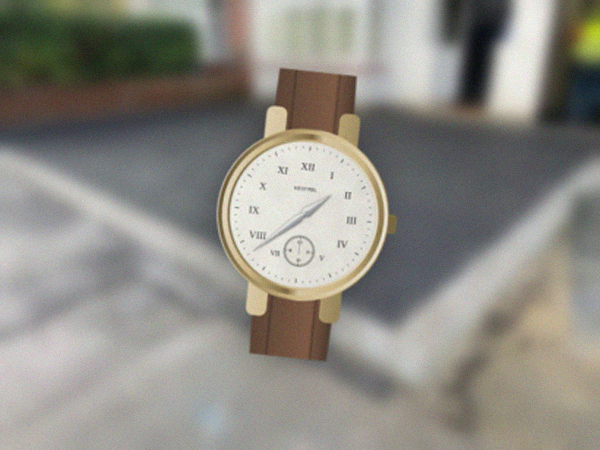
1:38
